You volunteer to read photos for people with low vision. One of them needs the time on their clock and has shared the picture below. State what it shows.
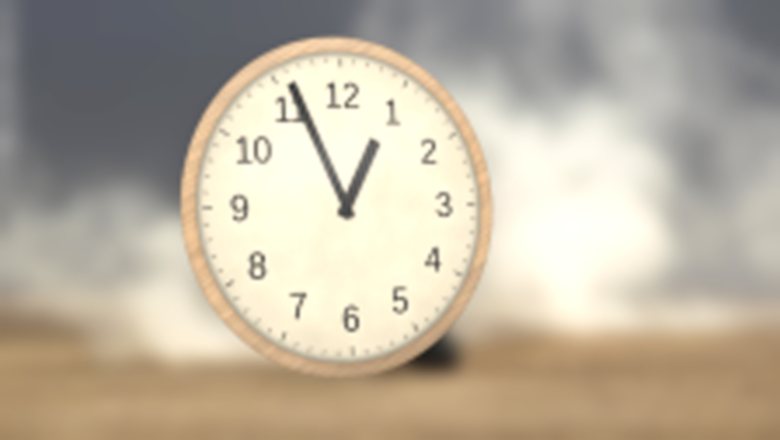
12:56
